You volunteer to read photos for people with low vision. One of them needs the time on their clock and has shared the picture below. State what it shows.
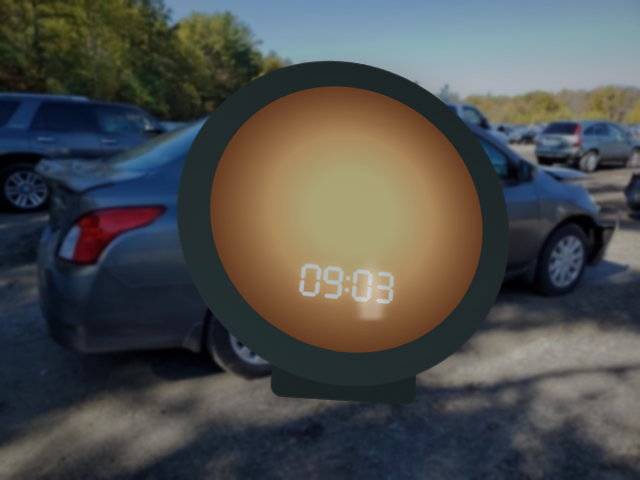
9:03
